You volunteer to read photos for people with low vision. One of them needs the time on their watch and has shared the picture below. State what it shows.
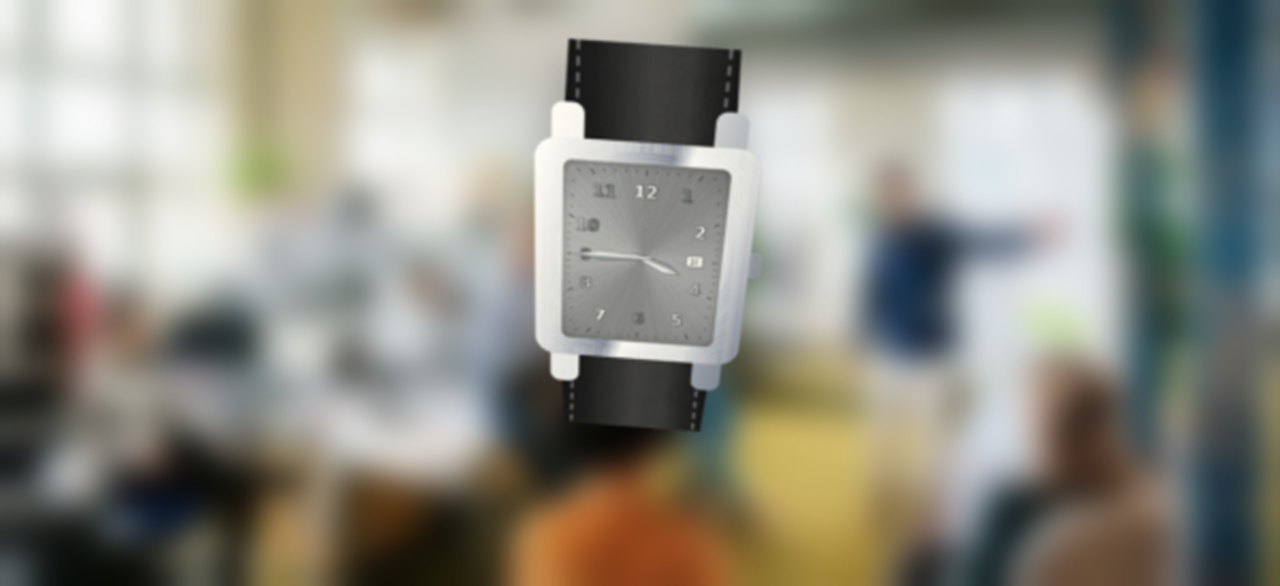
3:45
